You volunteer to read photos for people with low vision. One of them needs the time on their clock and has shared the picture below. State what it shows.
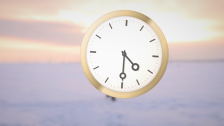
4:30
